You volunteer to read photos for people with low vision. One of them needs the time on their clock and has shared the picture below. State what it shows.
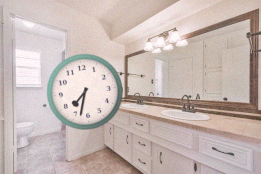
7:33
